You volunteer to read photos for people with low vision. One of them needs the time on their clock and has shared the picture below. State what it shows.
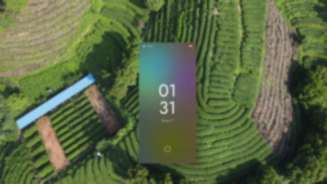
1:31
